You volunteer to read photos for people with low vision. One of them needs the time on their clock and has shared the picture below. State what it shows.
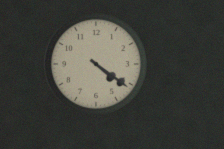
4:21
